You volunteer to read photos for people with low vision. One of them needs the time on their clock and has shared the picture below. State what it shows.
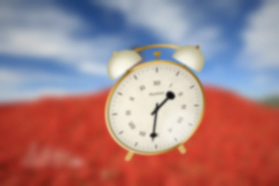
1:31
